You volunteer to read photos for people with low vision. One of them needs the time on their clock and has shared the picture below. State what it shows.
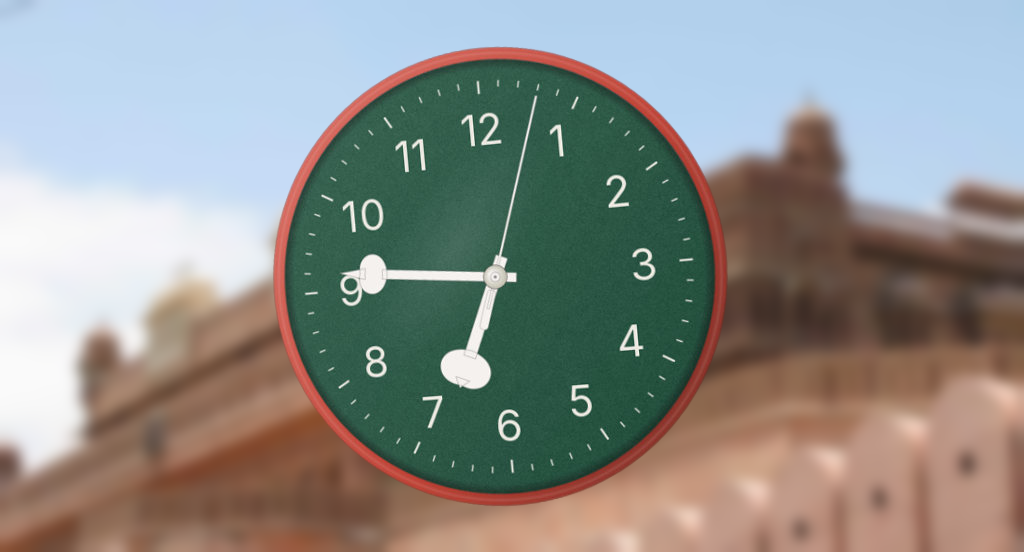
6:46:03
